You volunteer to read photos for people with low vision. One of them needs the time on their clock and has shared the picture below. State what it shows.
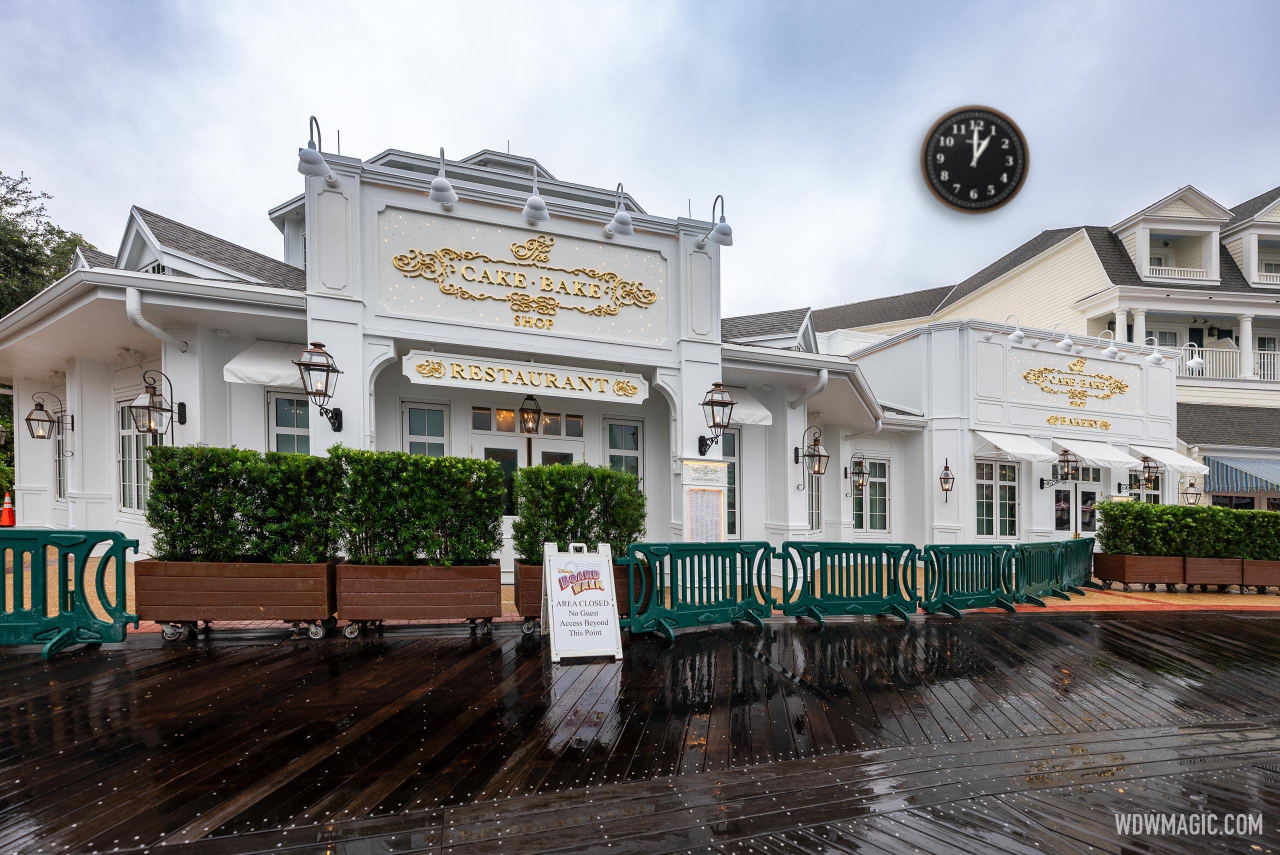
1:00
